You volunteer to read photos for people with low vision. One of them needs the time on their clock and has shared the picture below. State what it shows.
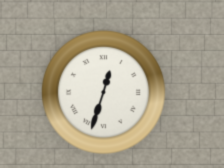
12:33
